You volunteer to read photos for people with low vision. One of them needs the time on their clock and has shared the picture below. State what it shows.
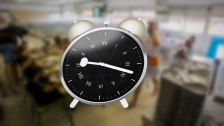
9:18
